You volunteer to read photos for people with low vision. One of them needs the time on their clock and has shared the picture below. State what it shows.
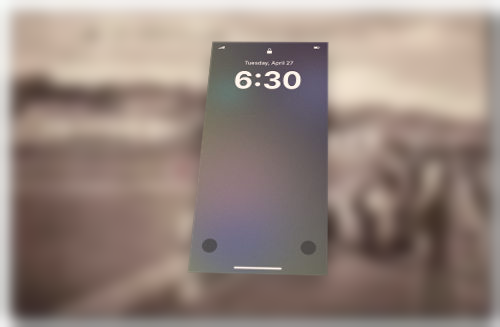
6:30
